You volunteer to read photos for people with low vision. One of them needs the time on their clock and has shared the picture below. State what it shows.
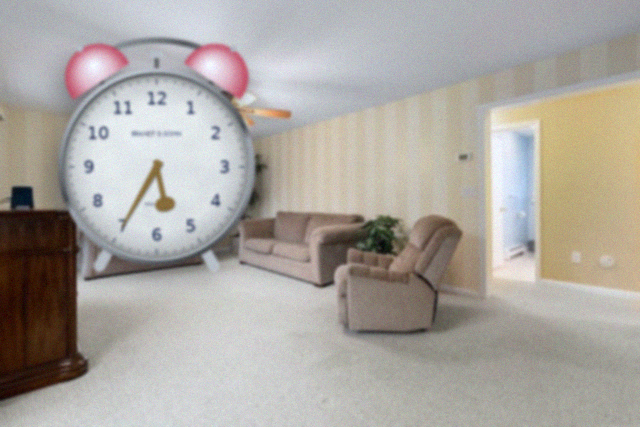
5:35
